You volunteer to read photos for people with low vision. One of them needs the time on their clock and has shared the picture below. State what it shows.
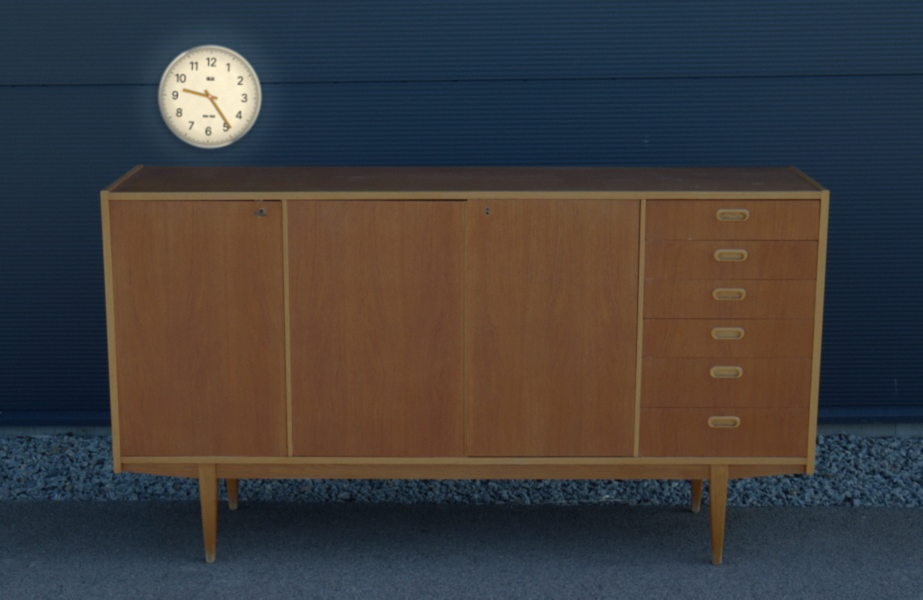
9:24
